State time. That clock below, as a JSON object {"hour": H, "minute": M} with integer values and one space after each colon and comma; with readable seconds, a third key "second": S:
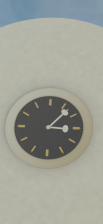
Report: {"hour": 3, "minute": 7}
